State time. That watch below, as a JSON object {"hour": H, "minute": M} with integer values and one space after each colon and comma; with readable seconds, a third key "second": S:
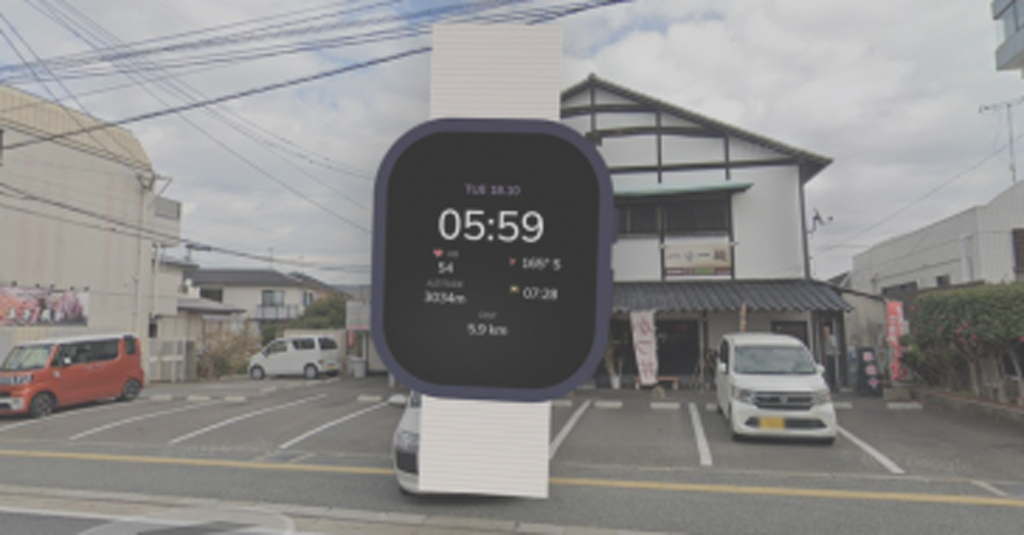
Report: {"hour": 5, "minute": 59}
